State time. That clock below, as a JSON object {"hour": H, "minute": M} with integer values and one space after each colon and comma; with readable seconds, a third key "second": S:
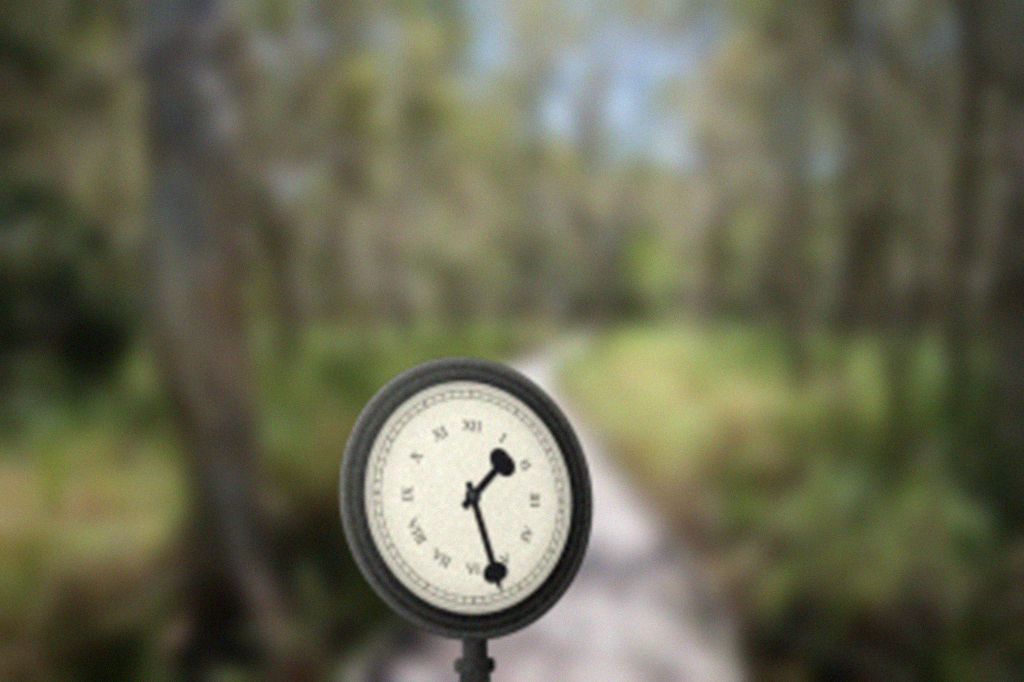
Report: {"hour": 1, "minute": 27}
